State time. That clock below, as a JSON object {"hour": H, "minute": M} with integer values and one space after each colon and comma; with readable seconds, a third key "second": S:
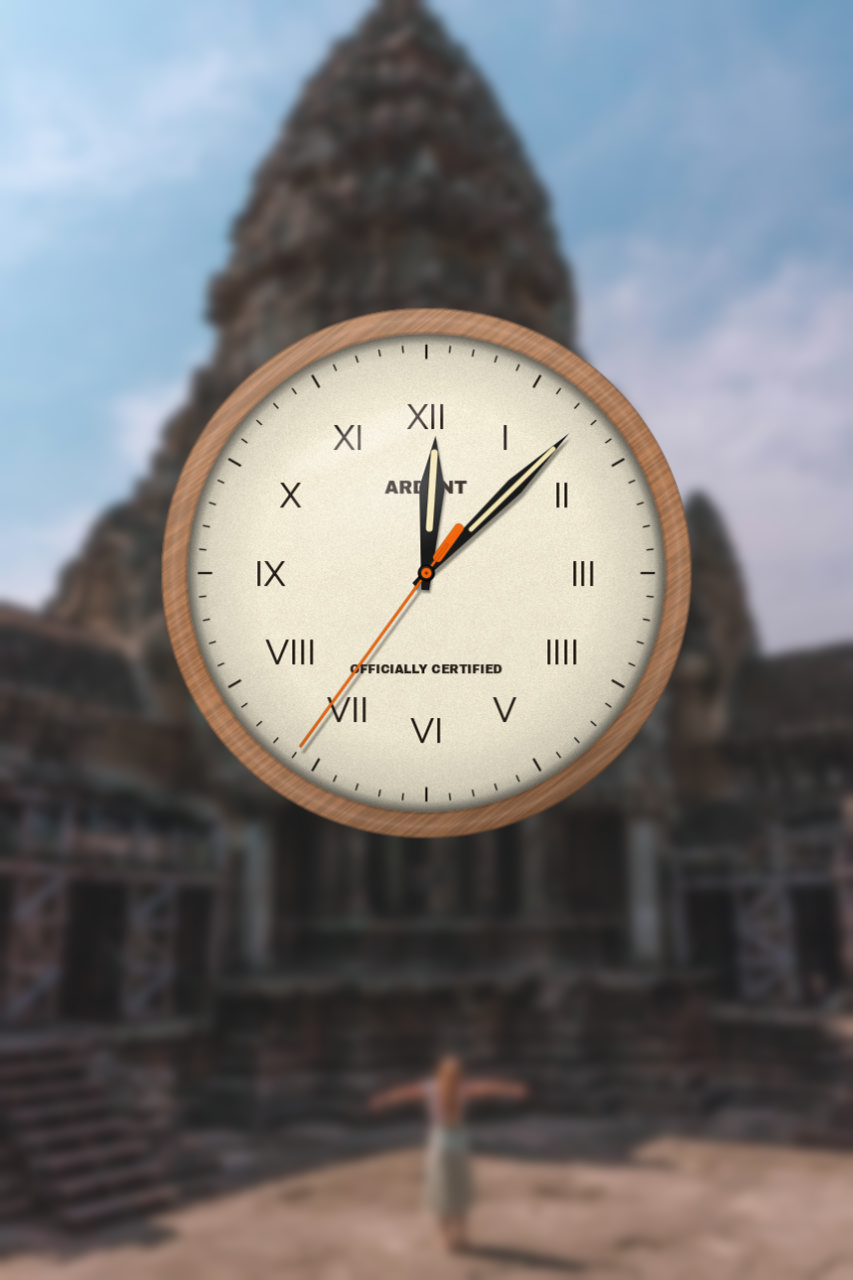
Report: {"hour": 12, "minute": 7, "second": 36}
